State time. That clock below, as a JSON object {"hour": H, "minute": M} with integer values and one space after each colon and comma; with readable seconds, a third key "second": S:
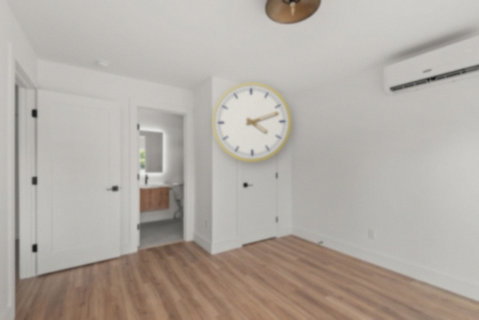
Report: {"hour": 4, "minute": 12}
